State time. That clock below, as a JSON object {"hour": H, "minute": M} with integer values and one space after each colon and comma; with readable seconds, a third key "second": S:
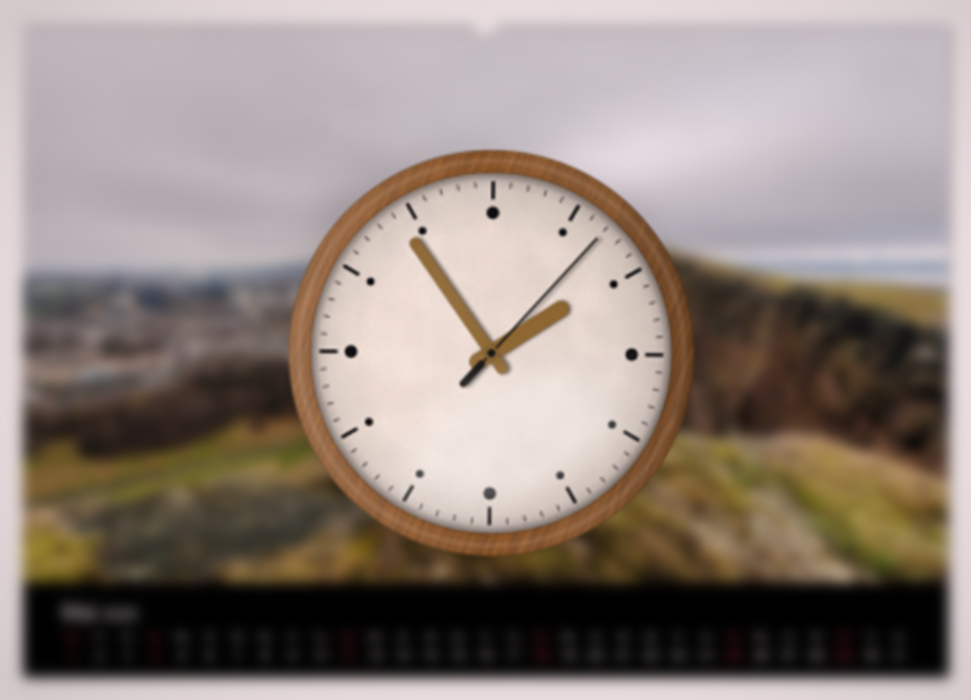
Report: {"hour": 1, "minute": 54, "second": 7}
